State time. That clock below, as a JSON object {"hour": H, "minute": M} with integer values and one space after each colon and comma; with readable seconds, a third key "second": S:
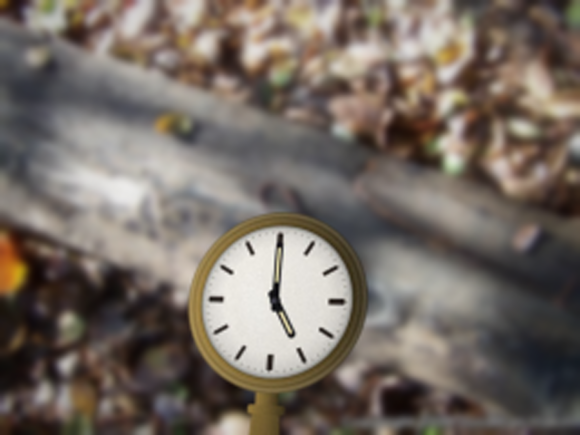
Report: {"hour": 5, "minute": 0}
